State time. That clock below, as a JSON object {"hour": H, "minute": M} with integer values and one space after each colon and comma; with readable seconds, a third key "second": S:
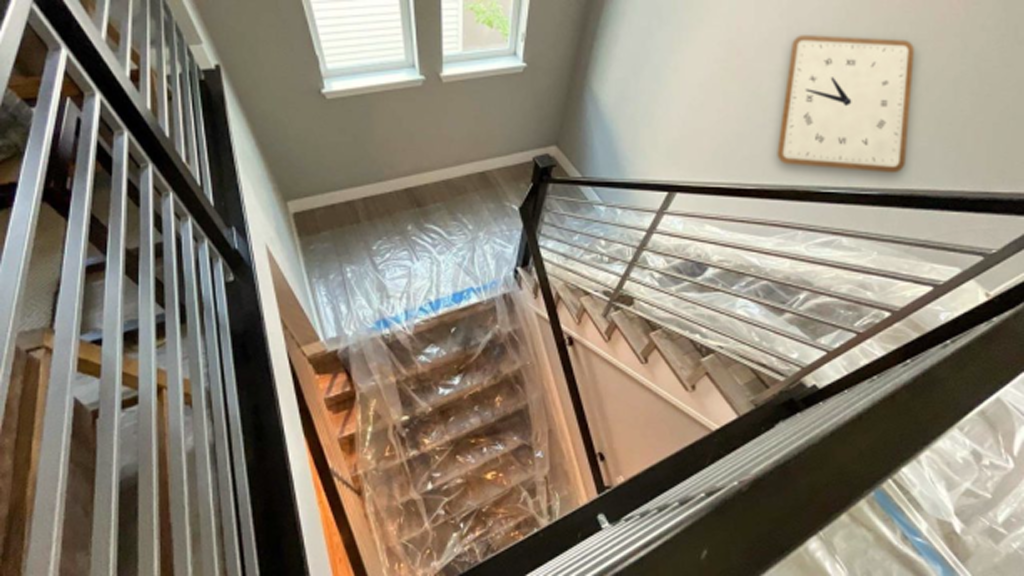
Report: {"hour": 10, "minute": 47}
